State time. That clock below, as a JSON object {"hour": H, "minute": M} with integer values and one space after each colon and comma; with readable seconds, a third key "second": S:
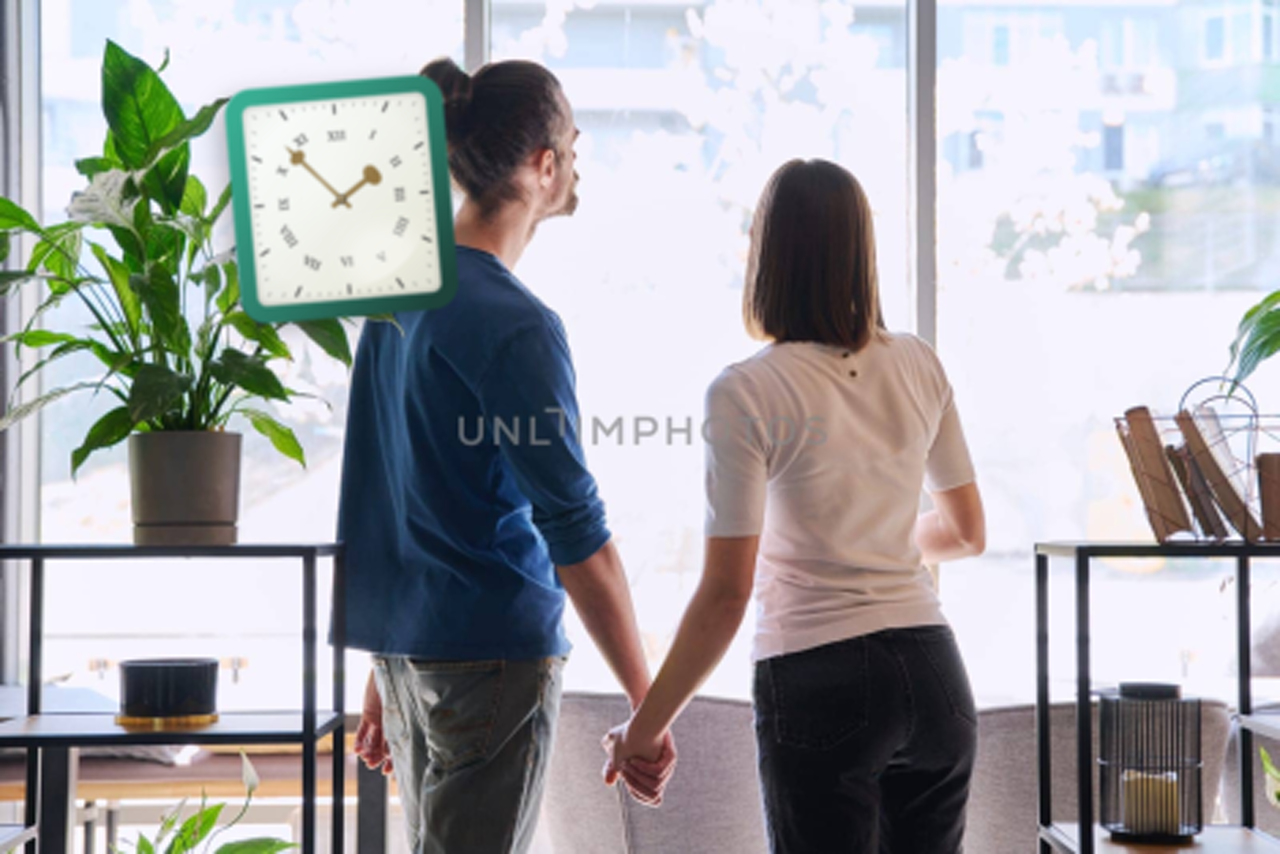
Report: {"hour": 1, "minute": 53}
